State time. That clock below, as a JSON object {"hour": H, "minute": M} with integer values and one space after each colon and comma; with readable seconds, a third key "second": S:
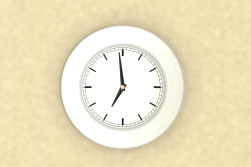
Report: {"hour": 6, "minute": 59}
